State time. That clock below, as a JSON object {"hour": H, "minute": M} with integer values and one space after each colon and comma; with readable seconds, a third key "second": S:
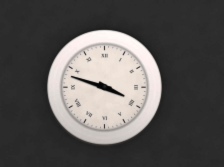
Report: {"hour": 3, "minute": 48}
